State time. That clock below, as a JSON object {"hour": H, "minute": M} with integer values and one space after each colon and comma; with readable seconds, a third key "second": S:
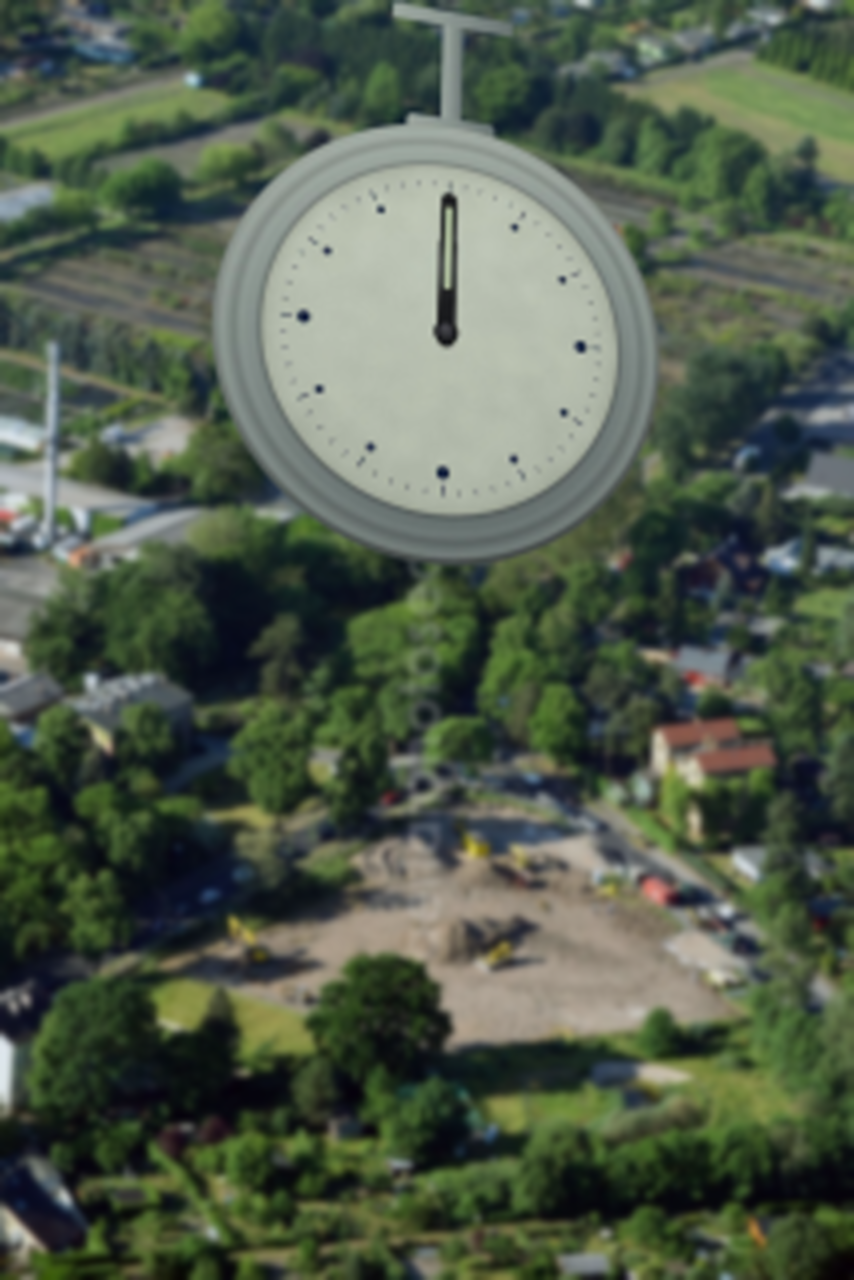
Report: {"hour": 12, "minute": 0}
